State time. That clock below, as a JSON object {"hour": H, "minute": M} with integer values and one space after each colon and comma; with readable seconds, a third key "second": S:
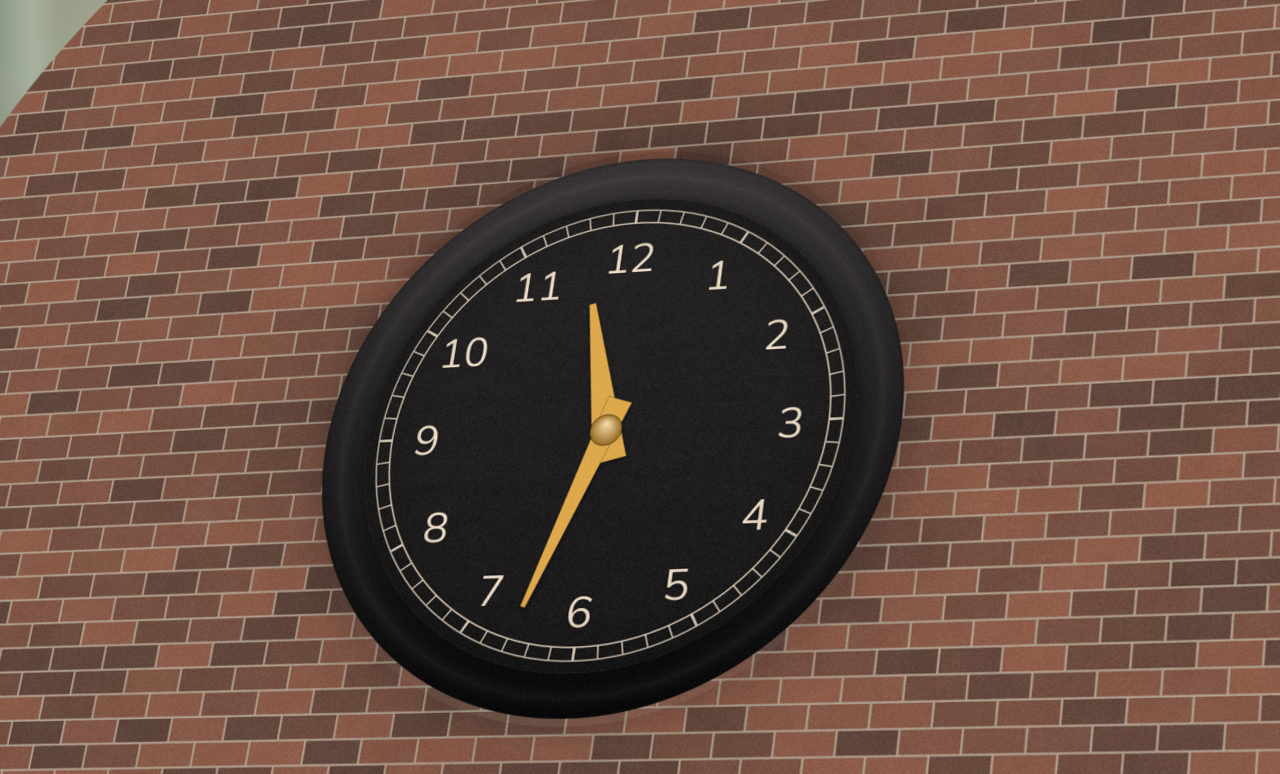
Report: {"hour": 11, "minute": 33}
